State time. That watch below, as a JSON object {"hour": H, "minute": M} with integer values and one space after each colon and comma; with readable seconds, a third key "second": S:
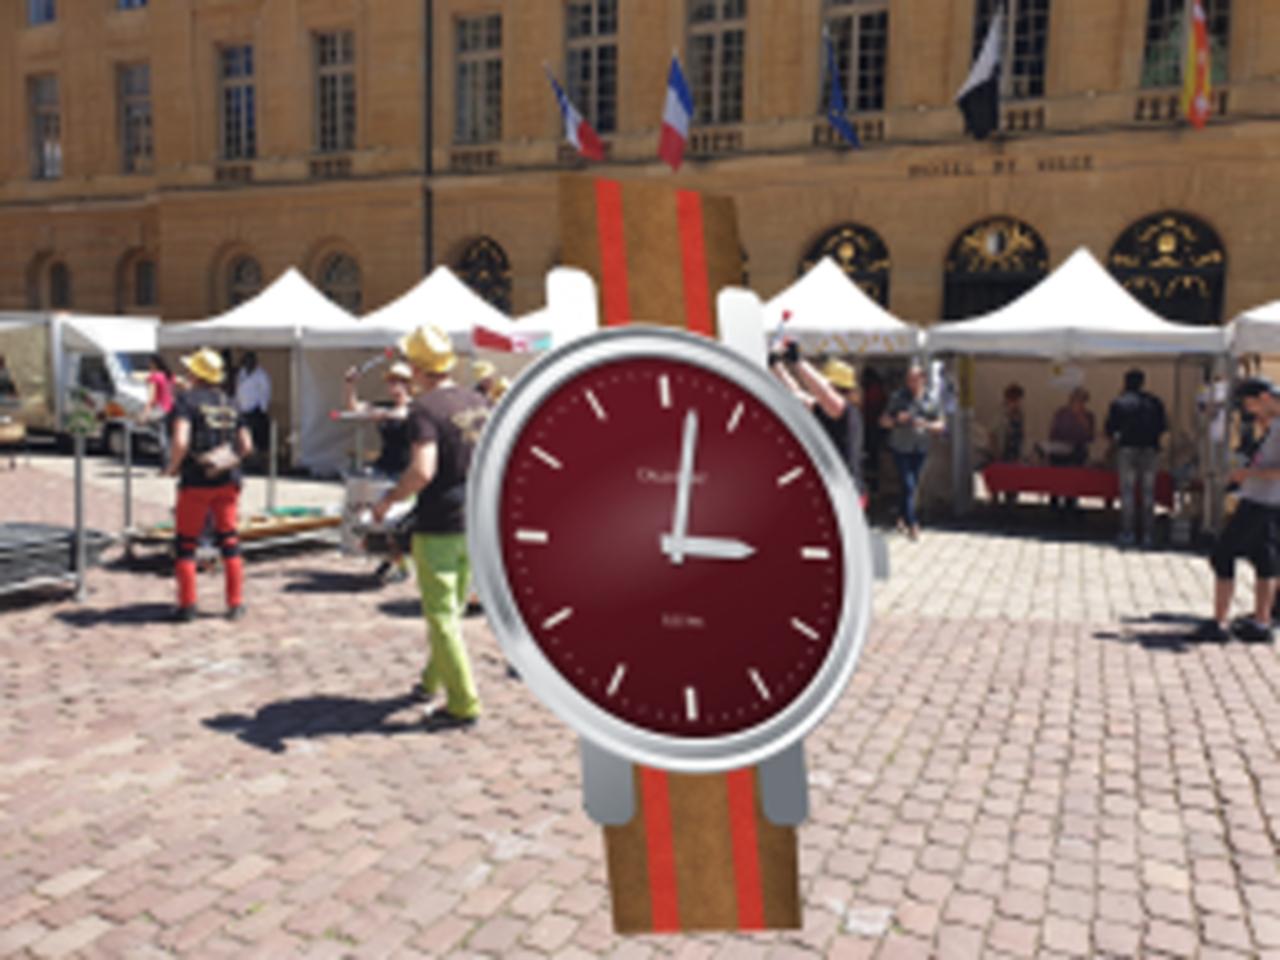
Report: {"hour": 3, "minute": 2}
